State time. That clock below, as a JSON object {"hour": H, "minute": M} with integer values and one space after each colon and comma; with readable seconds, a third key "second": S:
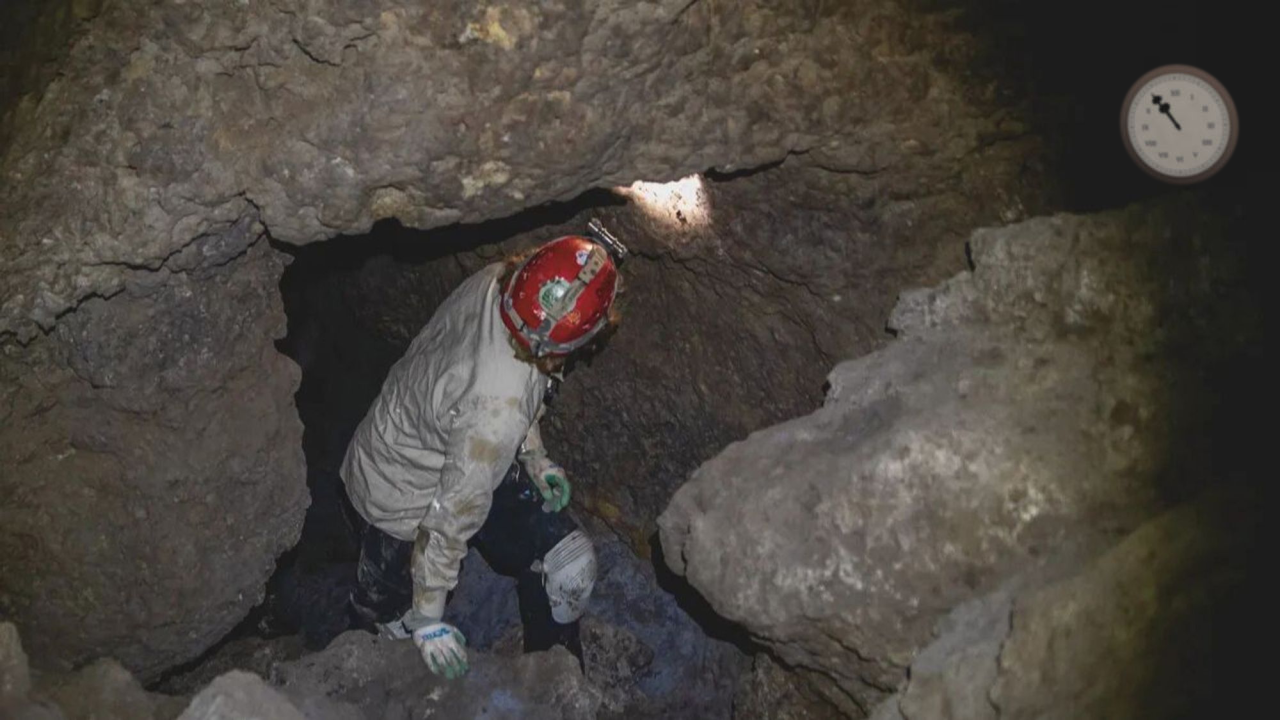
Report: {"hour": 10, "minute": 54}
